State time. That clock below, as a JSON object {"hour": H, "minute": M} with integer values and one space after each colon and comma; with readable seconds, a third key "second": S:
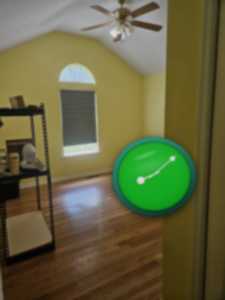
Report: {"hour": 8, "minute": 8}
